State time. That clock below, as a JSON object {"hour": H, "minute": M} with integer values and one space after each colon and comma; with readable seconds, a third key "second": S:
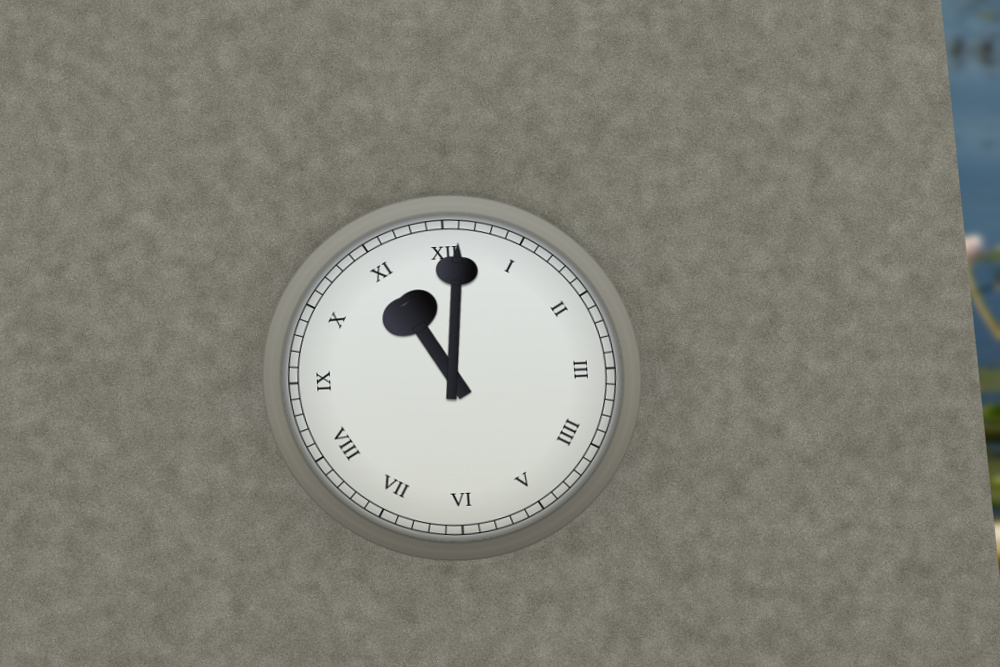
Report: {"hour": 11, "minute": 1}
